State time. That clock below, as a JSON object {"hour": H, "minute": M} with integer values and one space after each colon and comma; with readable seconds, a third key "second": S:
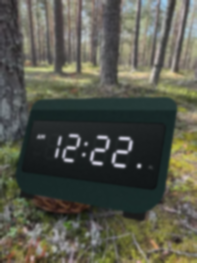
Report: {"hour": 12, "minute": 22}
